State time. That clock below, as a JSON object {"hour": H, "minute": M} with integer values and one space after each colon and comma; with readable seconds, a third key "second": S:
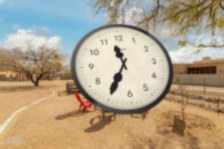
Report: {"hour": 11, "minute": 35}
